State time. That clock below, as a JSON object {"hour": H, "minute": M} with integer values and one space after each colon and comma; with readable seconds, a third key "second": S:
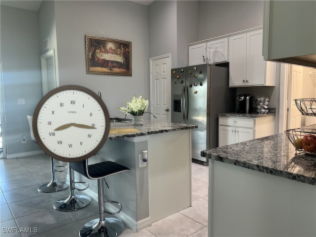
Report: {"hour": 8, "minute": 16}
